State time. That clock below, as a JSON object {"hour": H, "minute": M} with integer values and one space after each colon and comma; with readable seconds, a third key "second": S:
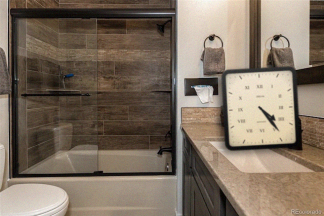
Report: {"hour": 4, "minute": 24}
